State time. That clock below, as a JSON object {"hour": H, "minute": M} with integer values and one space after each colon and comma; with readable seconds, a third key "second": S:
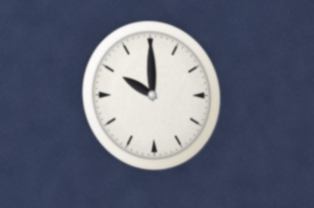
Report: {"hour": 10, "minute": 0}
